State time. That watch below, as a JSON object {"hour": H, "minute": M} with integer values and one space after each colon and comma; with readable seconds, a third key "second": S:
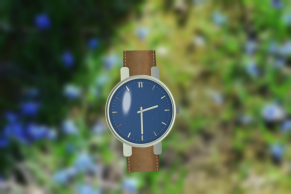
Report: {"hour": 2, "minute": 30}
